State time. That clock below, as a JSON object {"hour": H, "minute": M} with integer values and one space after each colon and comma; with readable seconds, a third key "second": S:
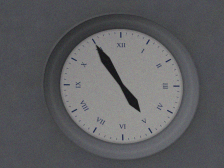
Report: {"hour": 4, "minute": 55}
